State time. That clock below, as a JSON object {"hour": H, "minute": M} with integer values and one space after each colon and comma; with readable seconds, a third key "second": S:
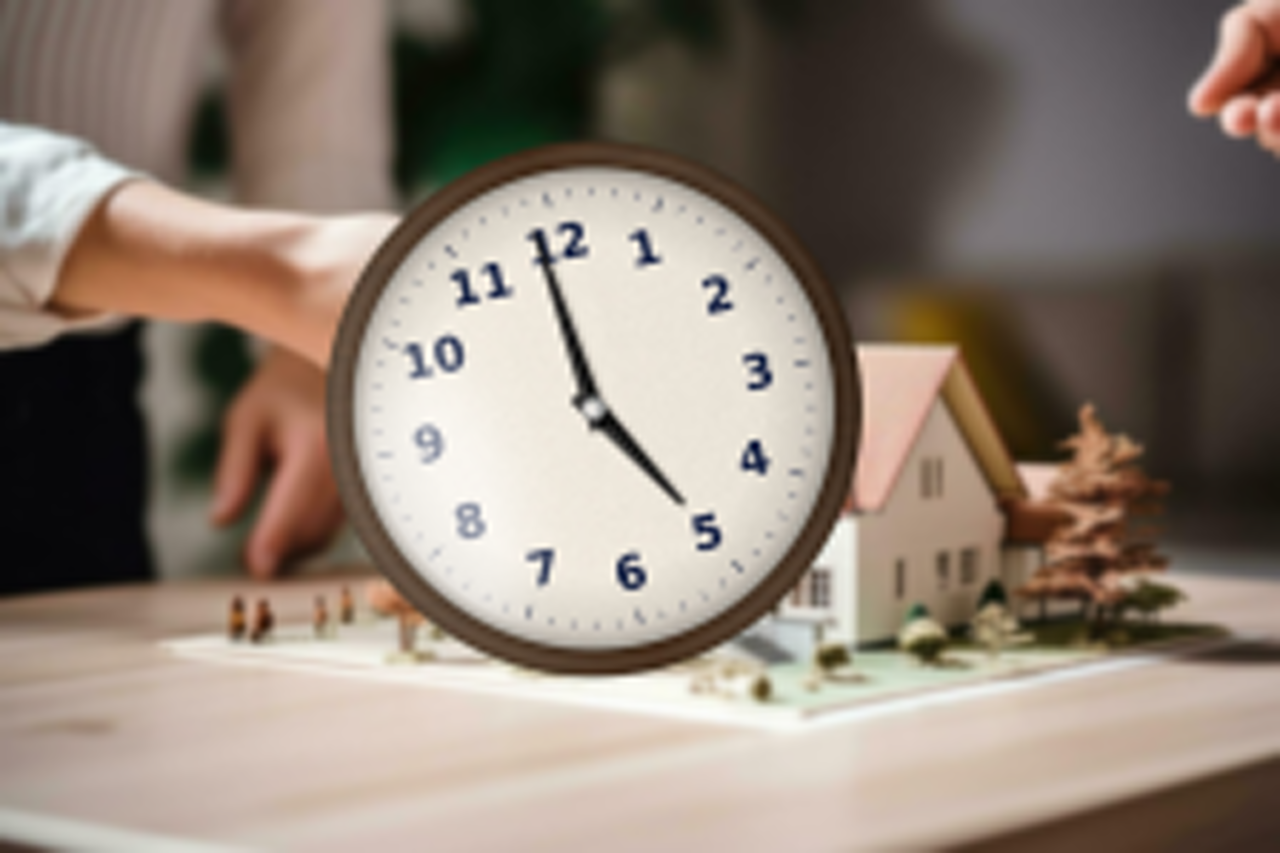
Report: {"hour": 4, "minute": 59}
